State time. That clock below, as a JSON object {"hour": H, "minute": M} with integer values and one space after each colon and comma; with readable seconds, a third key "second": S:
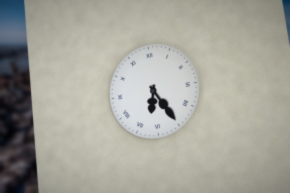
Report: {"hour": 6, "minute": 25}
